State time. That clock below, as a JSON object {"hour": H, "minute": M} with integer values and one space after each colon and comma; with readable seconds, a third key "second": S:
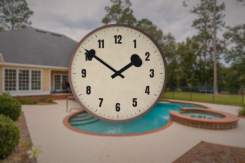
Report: {"hour": 1, "minute": 51}
